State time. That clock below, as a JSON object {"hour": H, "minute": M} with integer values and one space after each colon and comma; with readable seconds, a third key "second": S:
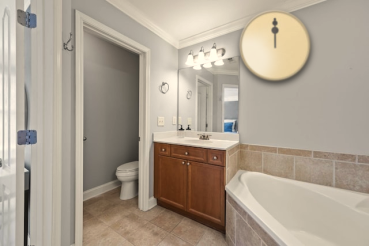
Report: {"hour": 12, "minute": 0}
